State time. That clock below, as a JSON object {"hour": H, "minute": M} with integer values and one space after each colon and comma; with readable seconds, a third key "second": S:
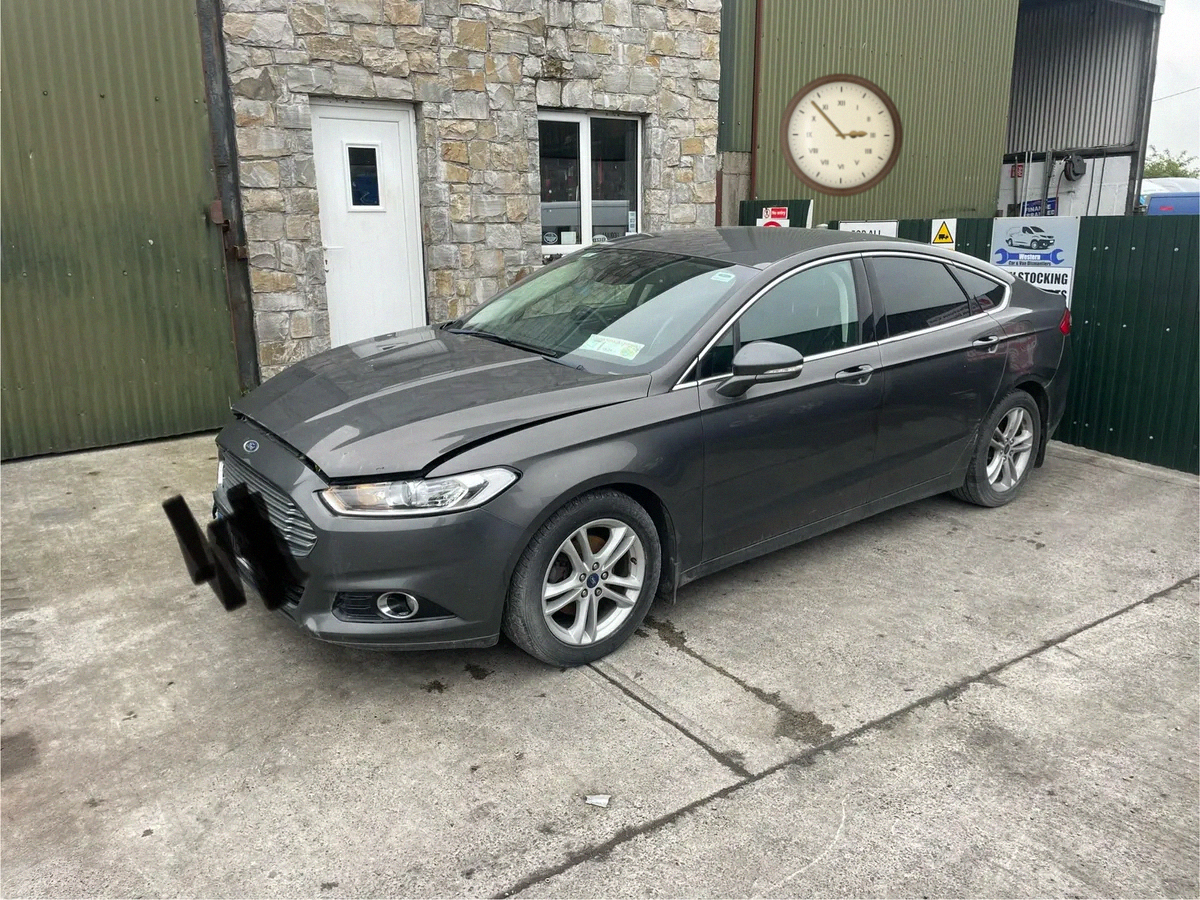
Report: {"hour": 2, "minute": 53}
